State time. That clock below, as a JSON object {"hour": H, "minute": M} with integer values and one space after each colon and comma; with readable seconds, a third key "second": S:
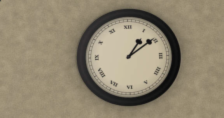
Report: {"hour": 1, "minute": 9}
